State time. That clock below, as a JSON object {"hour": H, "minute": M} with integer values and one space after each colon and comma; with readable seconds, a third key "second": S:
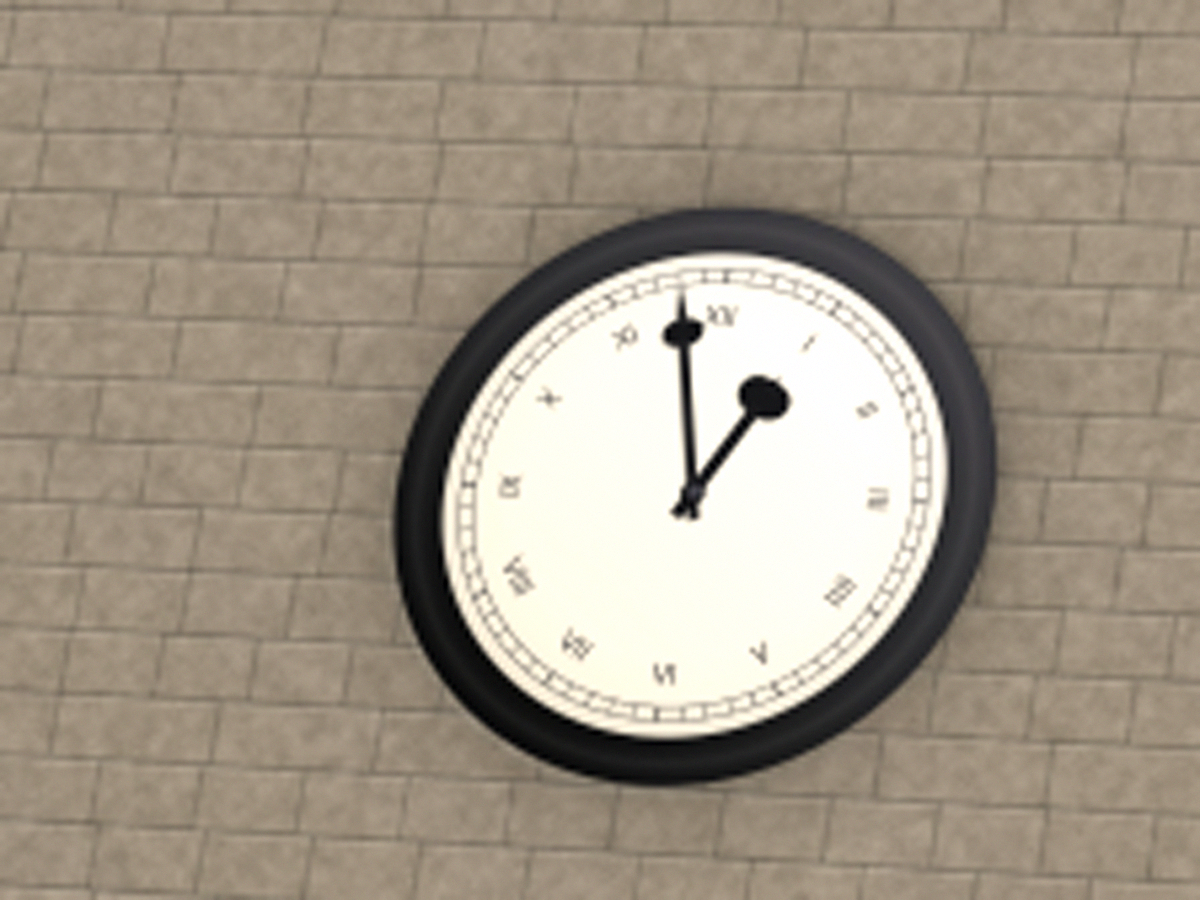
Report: {"hour": 12, "minute": 58}
